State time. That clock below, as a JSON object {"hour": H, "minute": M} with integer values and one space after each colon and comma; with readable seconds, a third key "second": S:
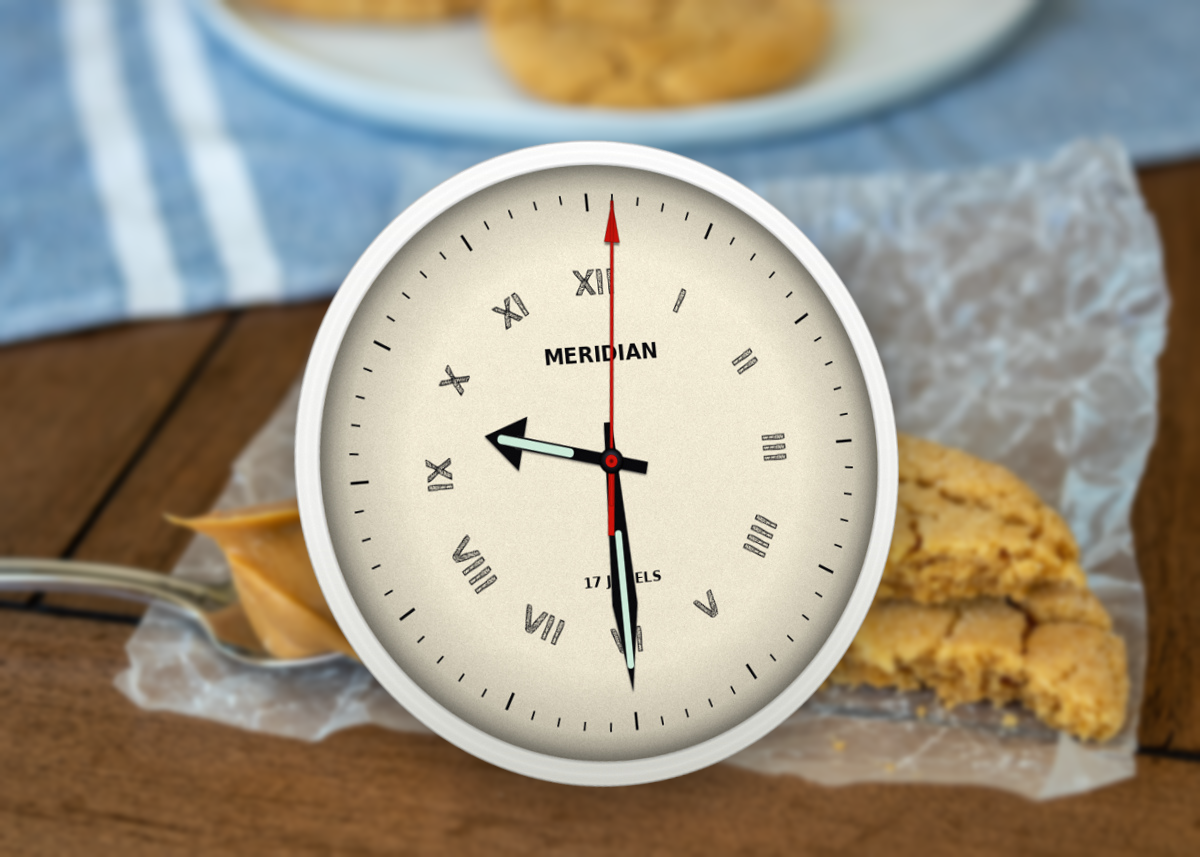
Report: {"hour": 9, "minute": 30, "second": 1}
